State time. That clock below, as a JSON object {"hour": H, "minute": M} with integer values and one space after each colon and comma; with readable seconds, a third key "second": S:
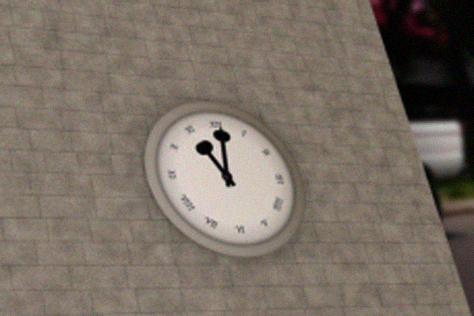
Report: {"hour": 11, "minute": 1}
